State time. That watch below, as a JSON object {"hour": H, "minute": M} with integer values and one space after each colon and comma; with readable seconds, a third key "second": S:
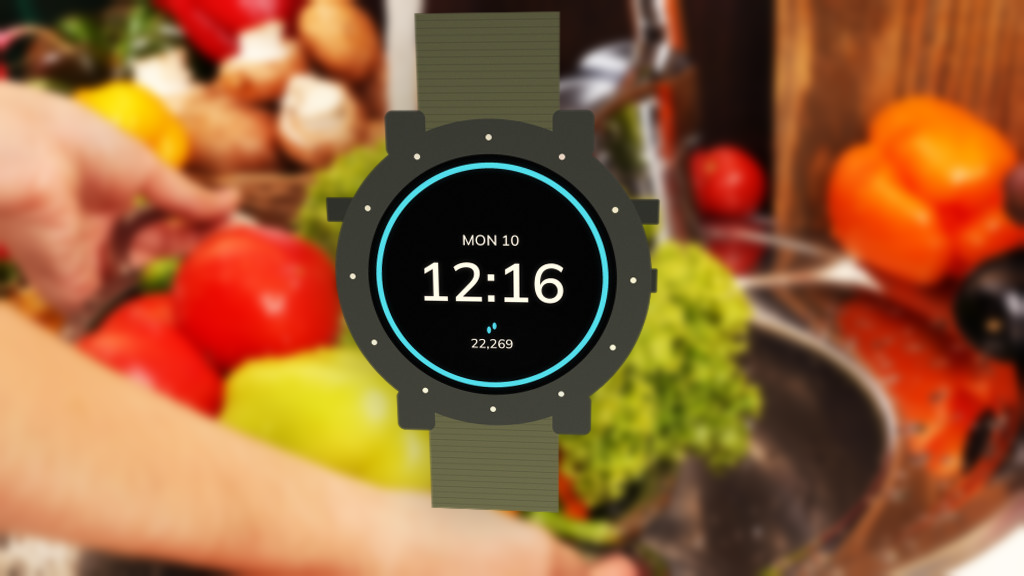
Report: {"hour": 12, "minute": 16}
